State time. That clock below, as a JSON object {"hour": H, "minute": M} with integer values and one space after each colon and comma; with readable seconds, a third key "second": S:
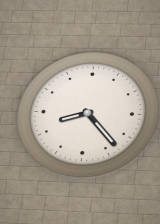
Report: {"hour": 8, "minute": 23}
